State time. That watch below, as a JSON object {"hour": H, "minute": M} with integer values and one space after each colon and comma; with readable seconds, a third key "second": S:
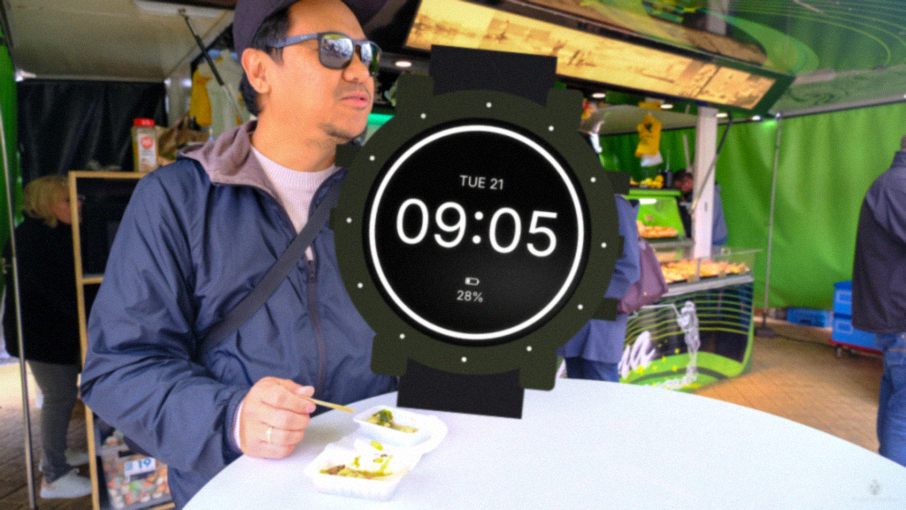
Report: {"hour": 9, "minute": 5}
